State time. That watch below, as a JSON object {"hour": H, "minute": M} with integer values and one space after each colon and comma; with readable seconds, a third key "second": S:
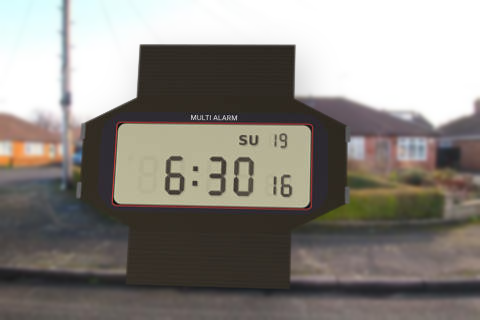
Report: {"hour": 6, "minute": 30, "second": 16}
